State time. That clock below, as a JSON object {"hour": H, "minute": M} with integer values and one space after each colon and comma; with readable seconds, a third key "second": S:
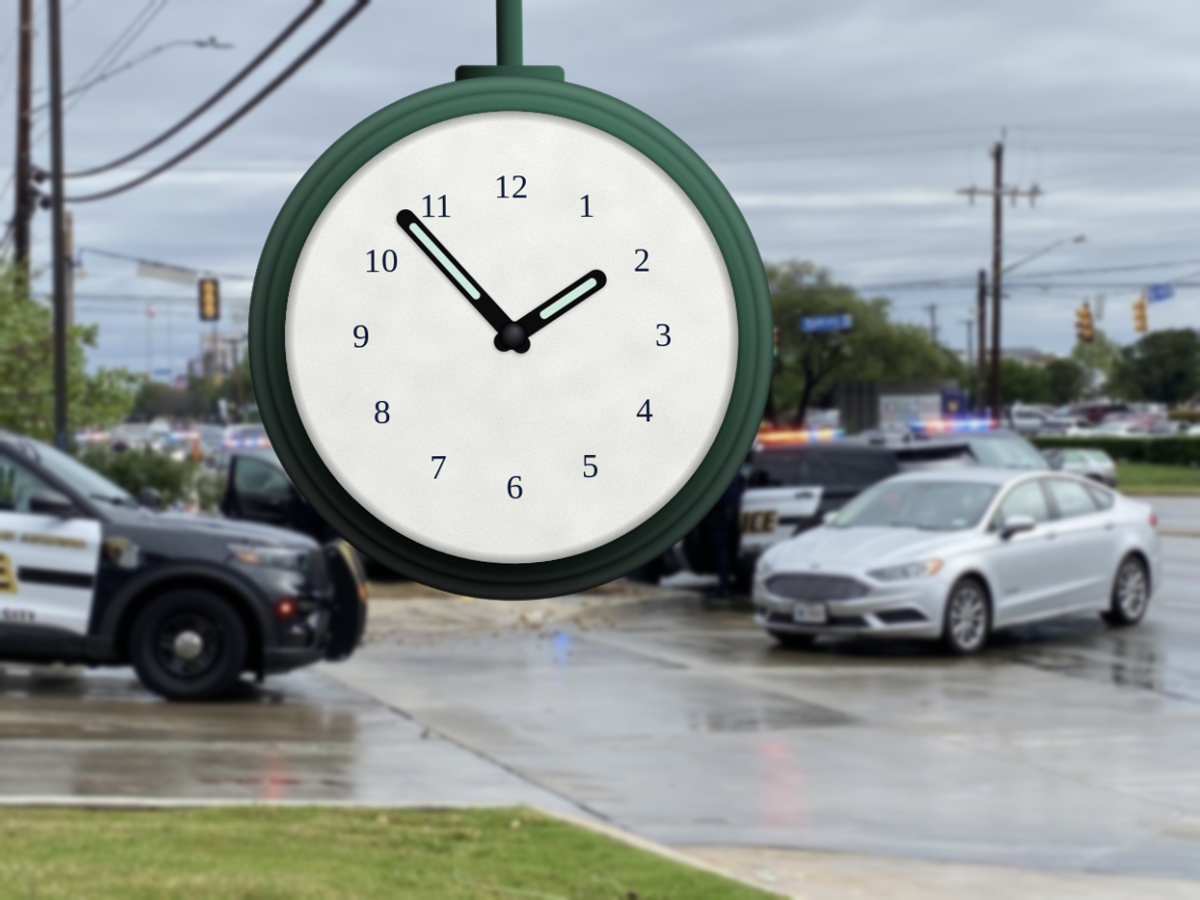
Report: {"hour": 1, "minute": 53}
